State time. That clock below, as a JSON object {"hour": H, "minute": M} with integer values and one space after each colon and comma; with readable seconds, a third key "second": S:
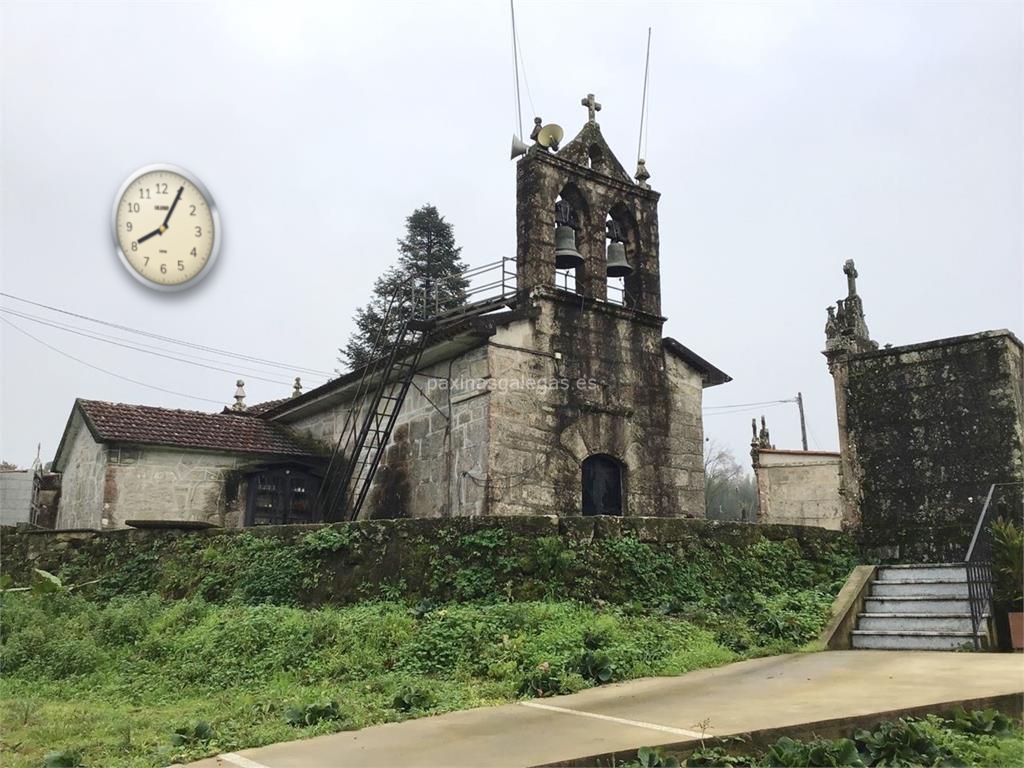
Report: {"hour": 8, "minute": 5}
